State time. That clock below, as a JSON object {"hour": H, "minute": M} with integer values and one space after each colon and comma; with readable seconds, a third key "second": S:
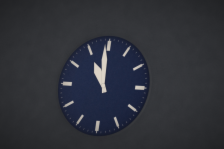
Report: {"hour": 10, "minute": 59}
